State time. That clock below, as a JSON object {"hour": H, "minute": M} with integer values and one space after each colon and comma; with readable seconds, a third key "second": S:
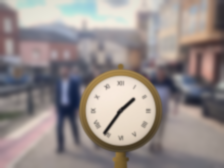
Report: {"hour": 1, "minute": 36}
